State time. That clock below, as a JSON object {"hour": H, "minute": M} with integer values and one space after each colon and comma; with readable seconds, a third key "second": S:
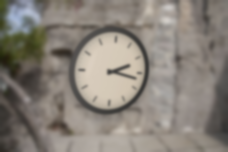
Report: {"hour": 2, "minute": 17}
